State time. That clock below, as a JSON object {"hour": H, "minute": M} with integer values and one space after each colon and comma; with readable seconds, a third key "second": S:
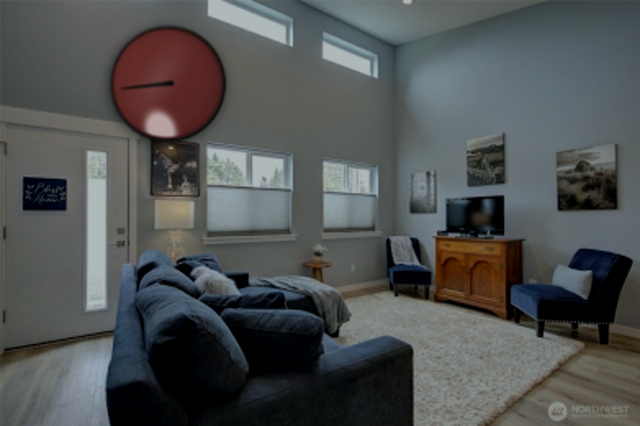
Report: {"hour": 8, "minute": 44}
